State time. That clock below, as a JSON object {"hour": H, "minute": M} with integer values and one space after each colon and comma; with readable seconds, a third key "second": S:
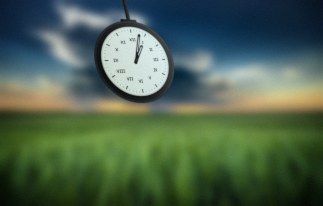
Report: {"hour": 1, "minute": 3}
